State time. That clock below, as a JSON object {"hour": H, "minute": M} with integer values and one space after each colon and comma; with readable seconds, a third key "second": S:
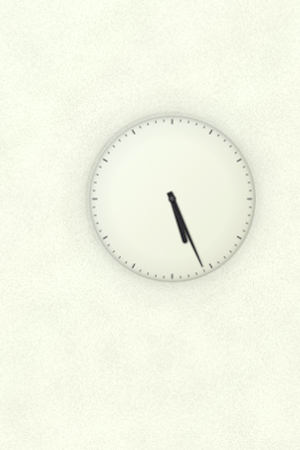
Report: {"hour": 5, "minute": 26}
